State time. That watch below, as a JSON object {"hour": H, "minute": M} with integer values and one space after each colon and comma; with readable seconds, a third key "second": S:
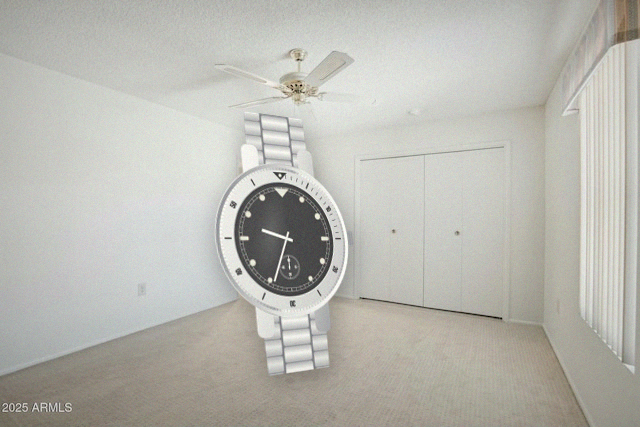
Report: {"hour": 9, "minute": 34}
